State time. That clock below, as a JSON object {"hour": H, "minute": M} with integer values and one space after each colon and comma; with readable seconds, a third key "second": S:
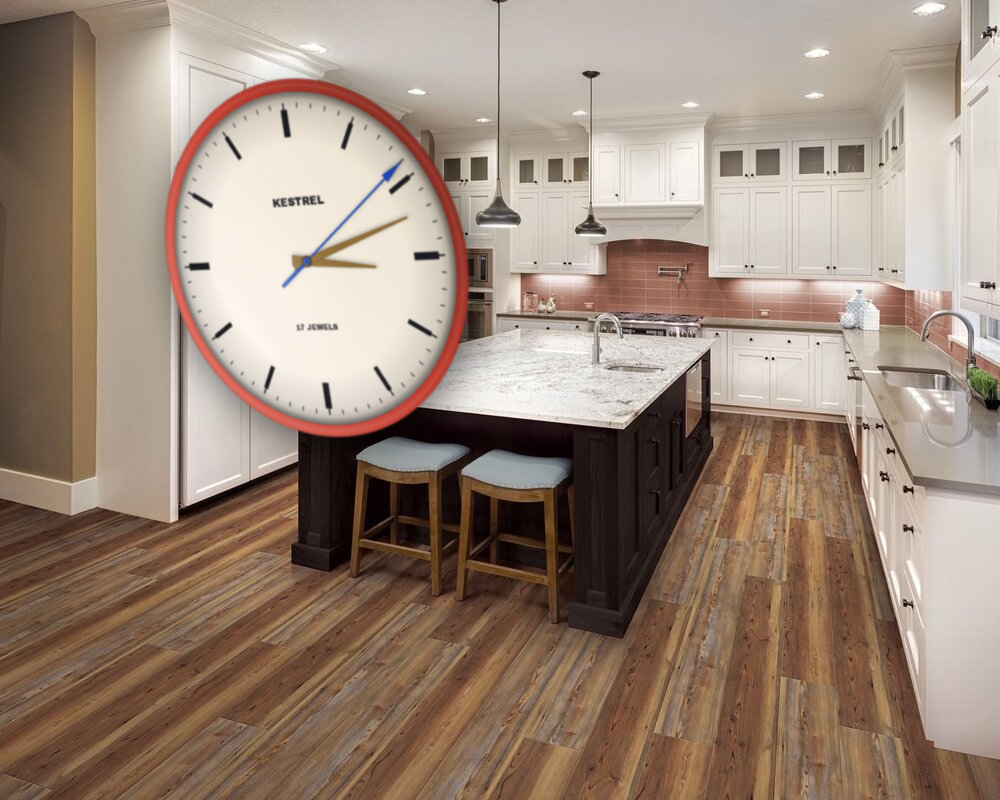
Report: {"hour": 3, "minute": 12, "second": 9}
